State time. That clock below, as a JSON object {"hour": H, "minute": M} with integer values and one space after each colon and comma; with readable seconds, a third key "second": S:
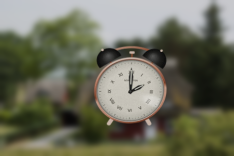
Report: {"hour": 2, "minute": 0}
